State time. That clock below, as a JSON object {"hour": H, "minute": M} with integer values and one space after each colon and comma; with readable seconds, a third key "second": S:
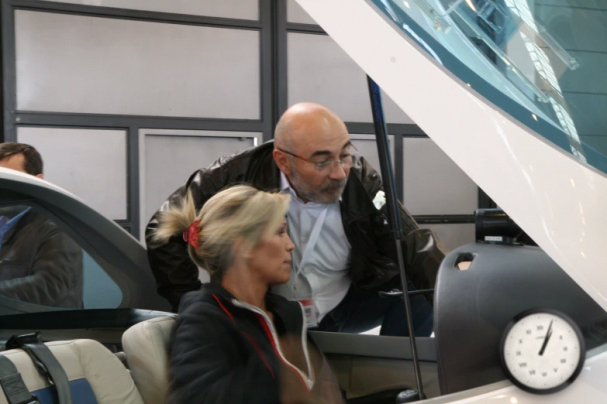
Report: {"hour": 1, "minute": 4}
